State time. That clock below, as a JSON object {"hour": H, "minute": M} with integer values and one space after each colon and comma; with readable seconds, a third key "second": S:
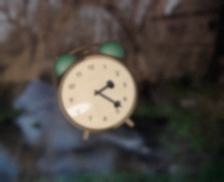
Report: {"hour": 2, "minute": 23}
